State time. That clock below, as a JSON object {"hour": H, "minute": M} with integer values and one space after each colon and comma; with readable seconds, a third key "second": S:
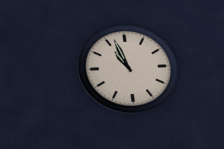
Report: {"hour": 10, "minute": 57}
